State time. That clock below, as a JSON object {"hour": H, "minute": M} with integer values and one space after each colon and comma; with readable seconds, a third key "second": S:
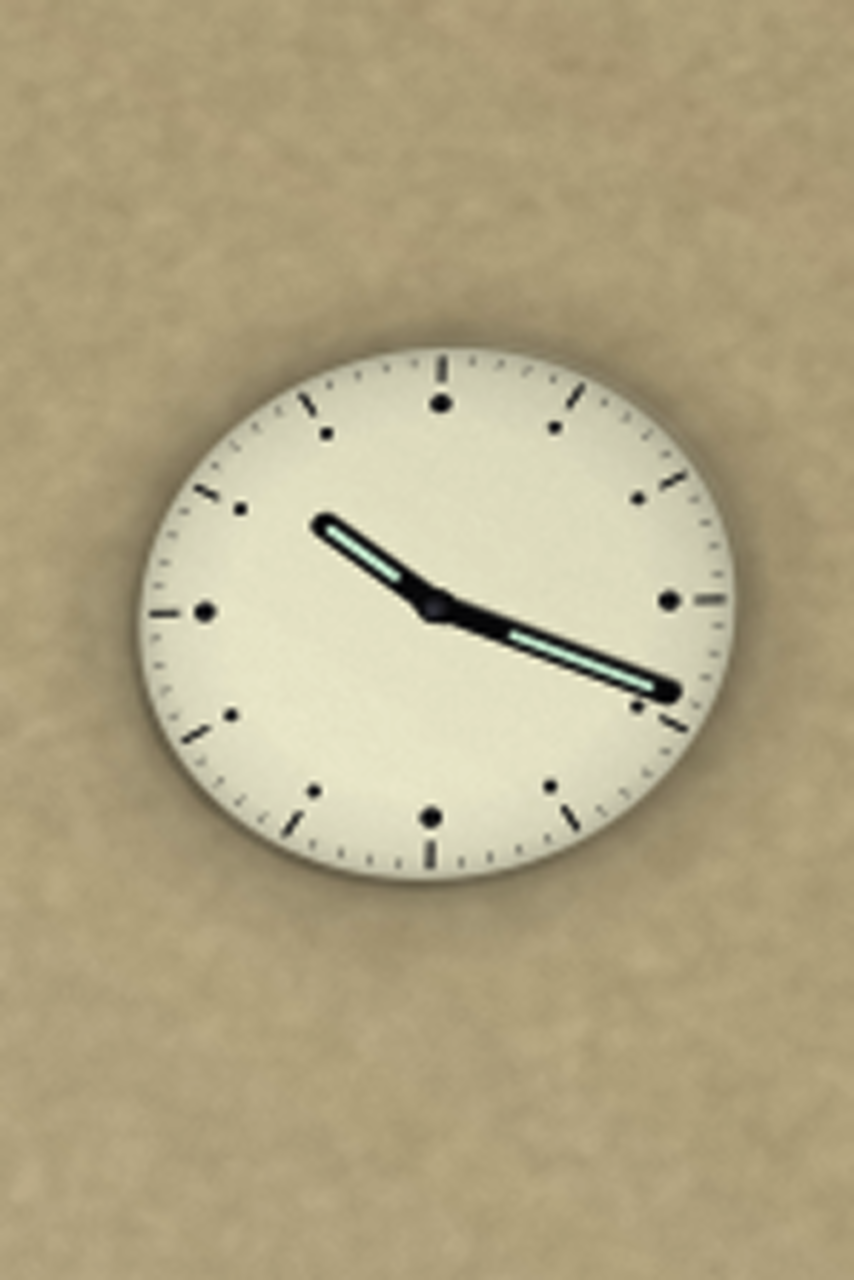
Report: {"hour": 10, "minute": 19}
